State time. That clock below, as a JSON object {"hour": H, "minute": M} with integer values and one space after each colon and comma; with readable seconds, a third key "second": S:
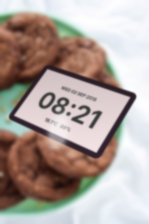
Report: {"hour": 8, "minute": 21}
